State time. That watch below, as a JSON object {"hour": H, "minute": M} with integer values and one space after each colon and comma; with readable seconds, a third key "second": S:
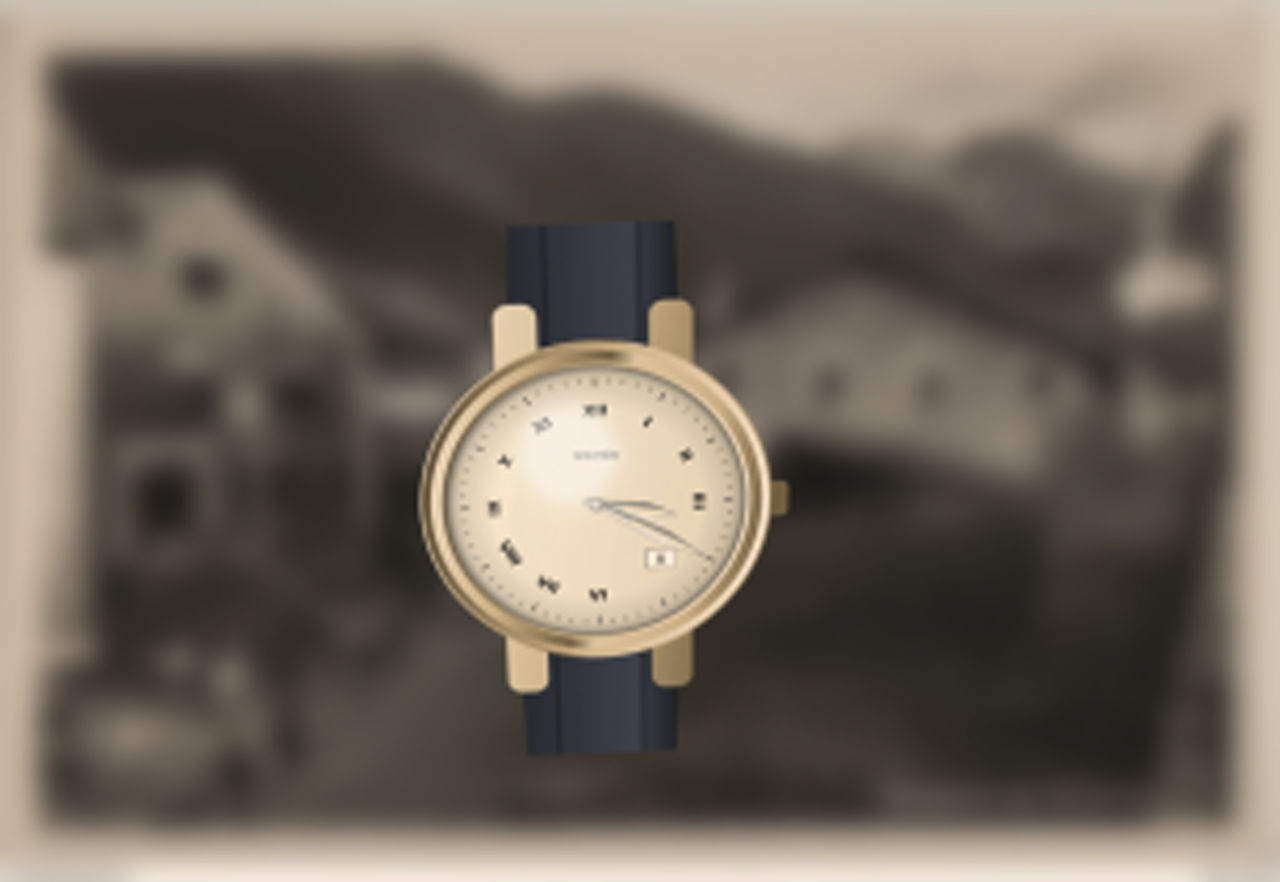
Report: {"hour": 3, "minute": 20}
